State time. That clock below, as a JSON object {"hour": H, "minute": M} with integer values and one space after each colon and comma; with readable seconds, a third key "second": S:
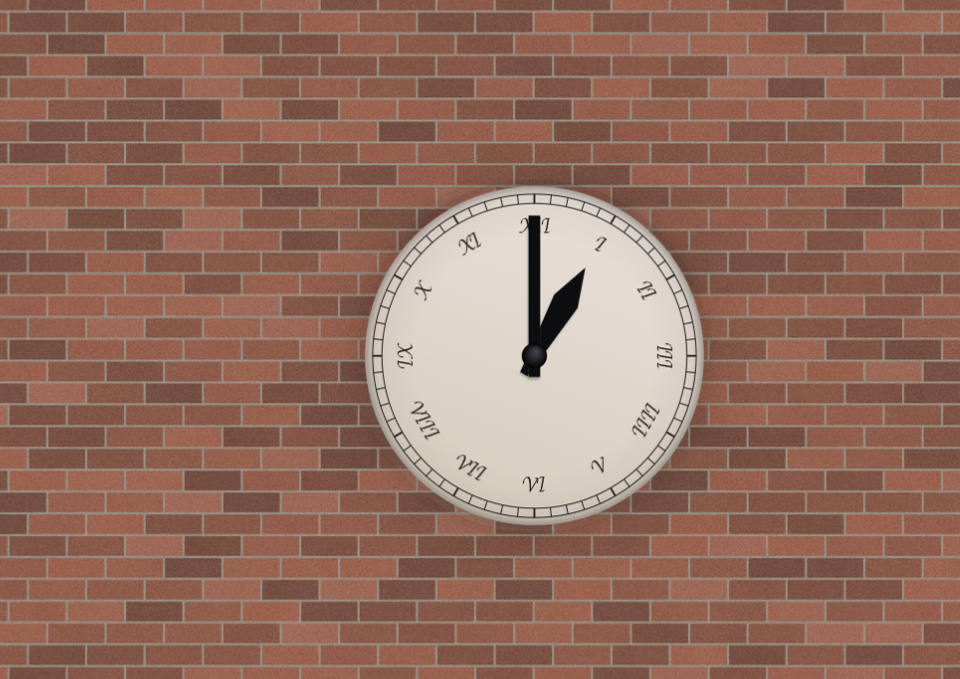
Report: {"hour": 1, "minute": 0}
